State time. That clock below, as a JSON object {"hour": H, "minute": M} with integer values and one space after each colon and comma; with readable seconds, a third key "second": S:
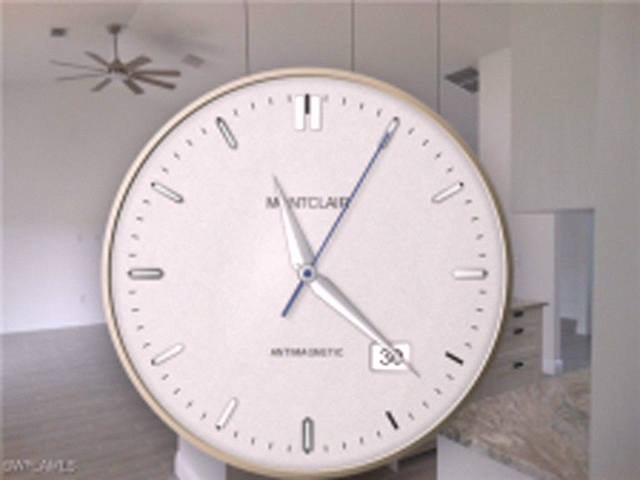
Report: {"hour": 11, "minute": 22, "second": 5}
